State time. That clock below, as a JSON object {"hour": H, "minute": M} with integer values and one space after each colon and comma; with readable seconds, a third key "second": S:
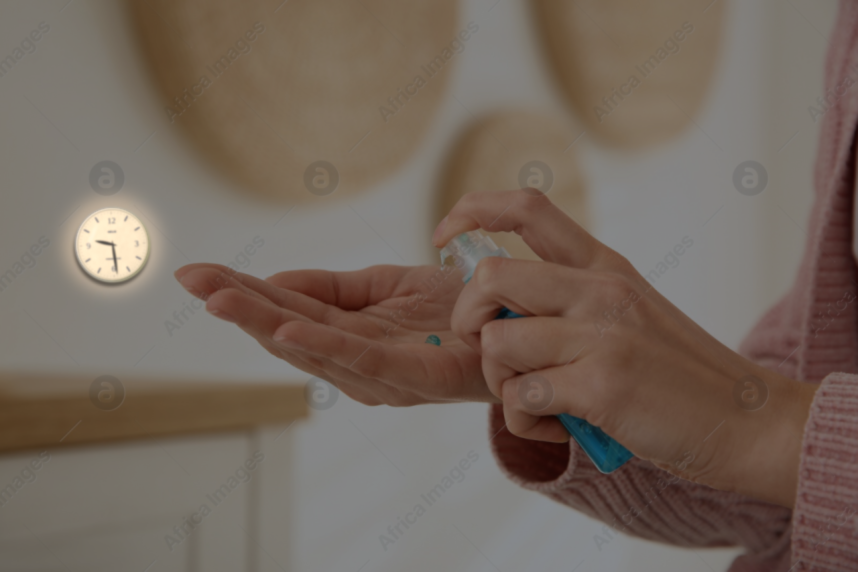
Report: {"hour": 9, "minute": 29}
